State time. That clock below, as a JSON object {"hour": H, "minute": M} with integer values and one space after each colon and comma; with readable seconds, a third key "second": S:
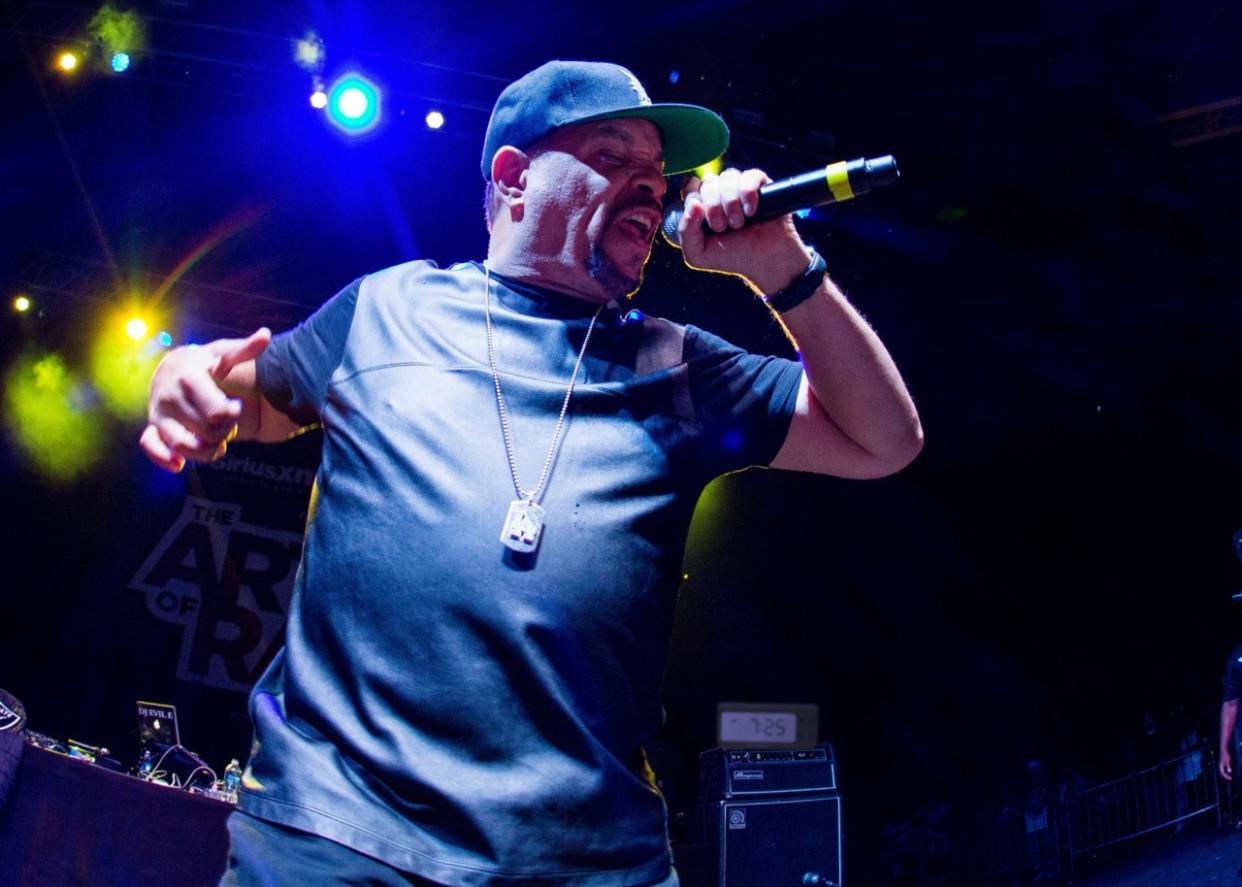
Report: {"hour": 7, "minute": 25}
